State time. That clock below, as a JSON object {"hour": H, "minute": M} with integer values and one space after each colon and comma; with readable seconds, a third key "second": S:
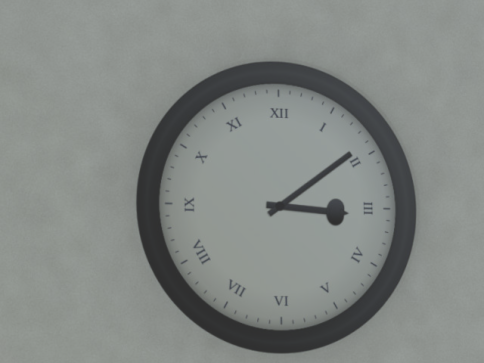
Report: {"hour": 3, "minute": 9}
